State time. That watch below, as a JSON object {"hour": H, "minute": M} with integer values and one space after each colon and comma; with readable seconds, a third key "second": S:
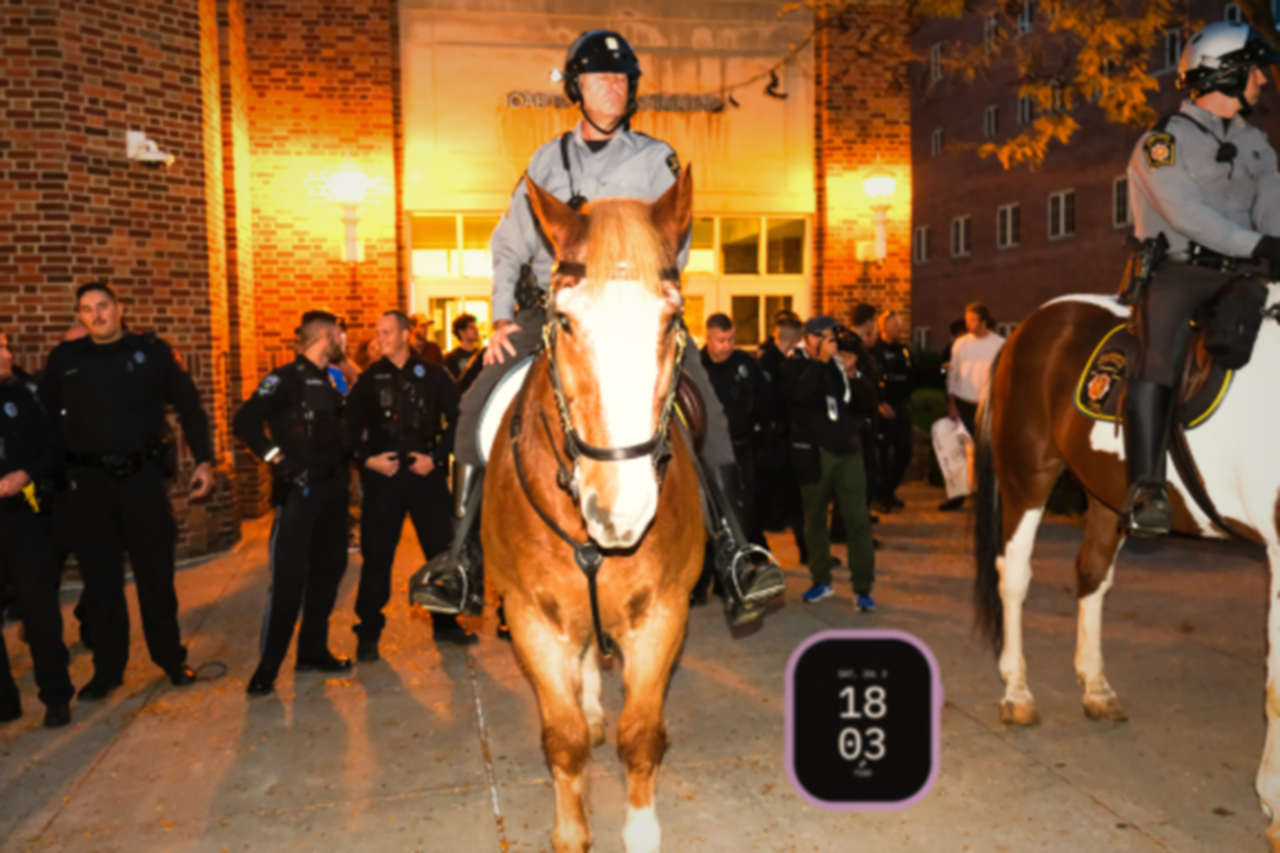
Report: {"hour": 18, "minute": 3}
